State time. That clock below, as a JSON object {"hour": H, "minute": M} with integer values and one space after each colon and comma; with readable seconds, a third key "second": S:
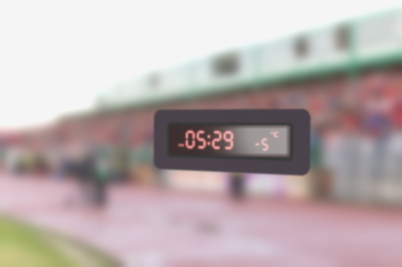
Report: {"hour": 5, "minute": 29}
